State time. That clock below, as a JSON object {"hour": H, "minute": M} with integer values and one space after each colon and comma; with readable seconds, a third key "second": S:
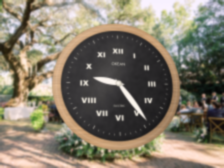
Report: {"hour": 9, "minute": 24}
